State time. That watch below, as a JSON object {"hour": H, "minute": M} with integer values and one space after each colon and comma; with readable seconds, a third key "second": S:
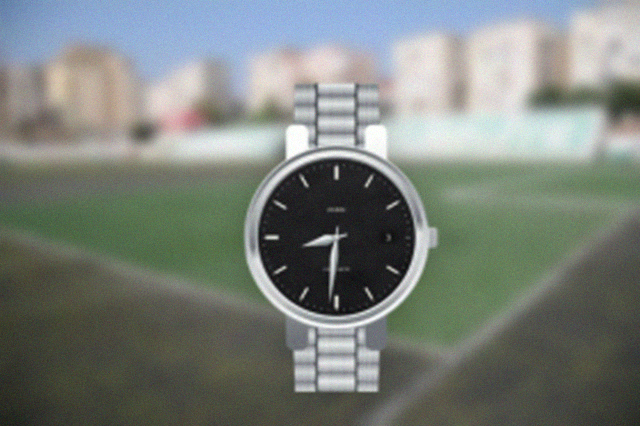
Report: {"hour": 8, "minute": 31}
